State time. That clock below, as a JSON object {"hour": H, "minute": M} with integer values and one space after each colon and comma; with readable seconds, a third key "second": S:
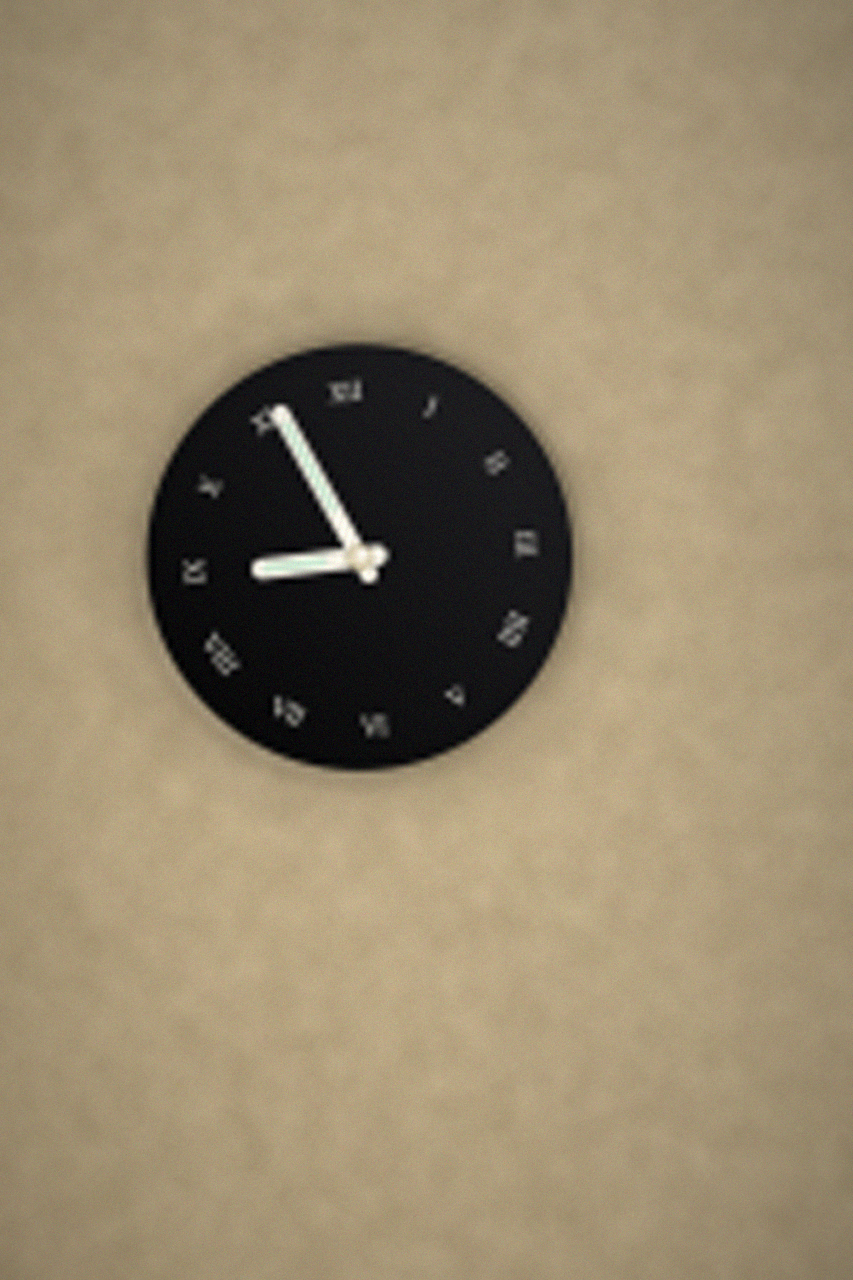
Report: {"hour": 8, "minute": 56}
